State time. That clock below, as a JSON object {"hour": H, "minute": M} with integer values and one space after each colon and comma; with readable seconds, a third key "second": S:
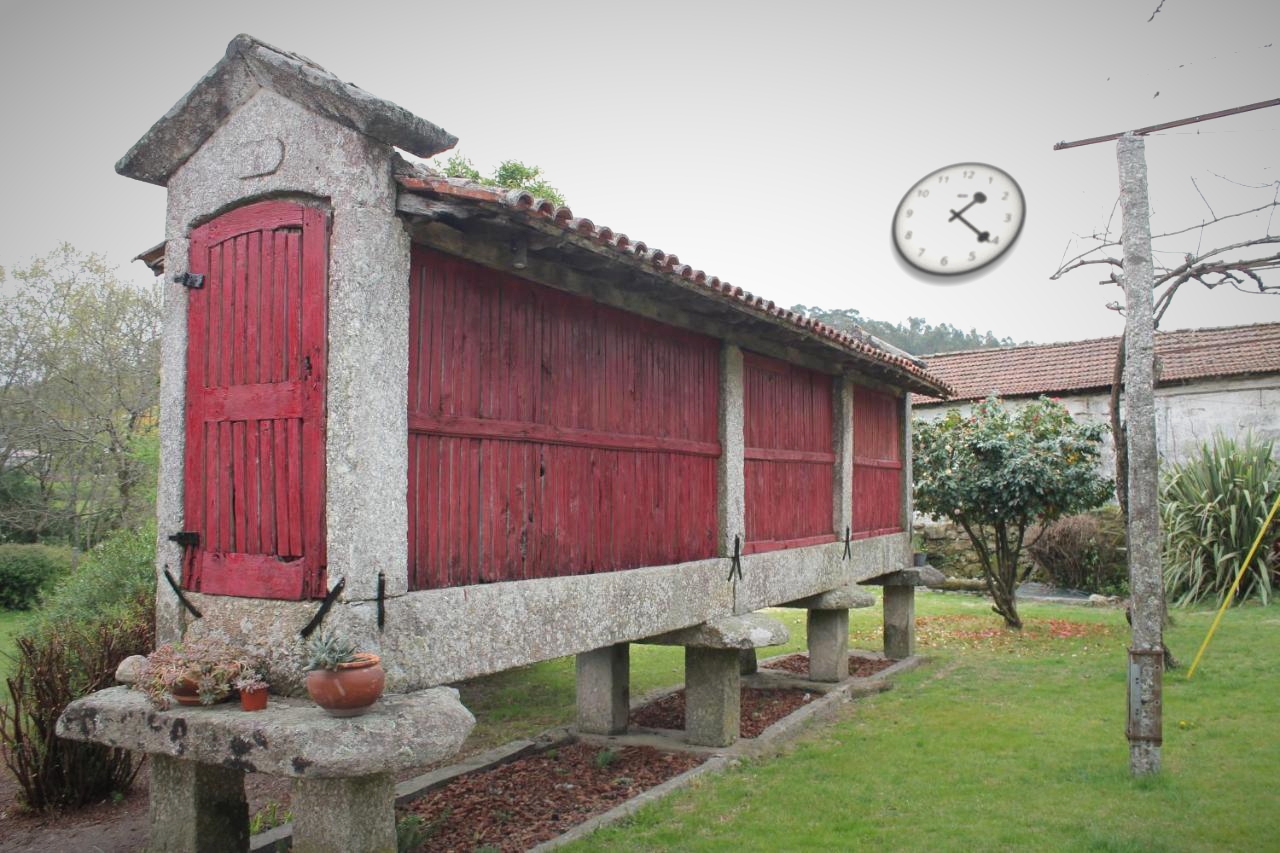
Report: {"hour": 1, "minute": 21}
